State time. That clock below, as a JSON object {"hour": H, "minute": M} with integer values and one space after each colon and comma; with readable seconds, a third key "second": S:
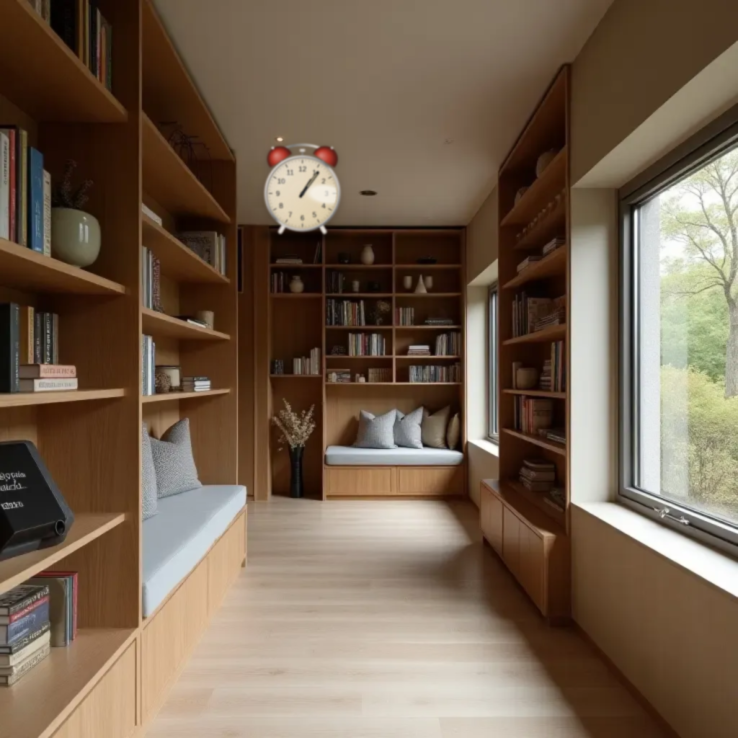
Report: {"hour": 1, "minute": 6}
